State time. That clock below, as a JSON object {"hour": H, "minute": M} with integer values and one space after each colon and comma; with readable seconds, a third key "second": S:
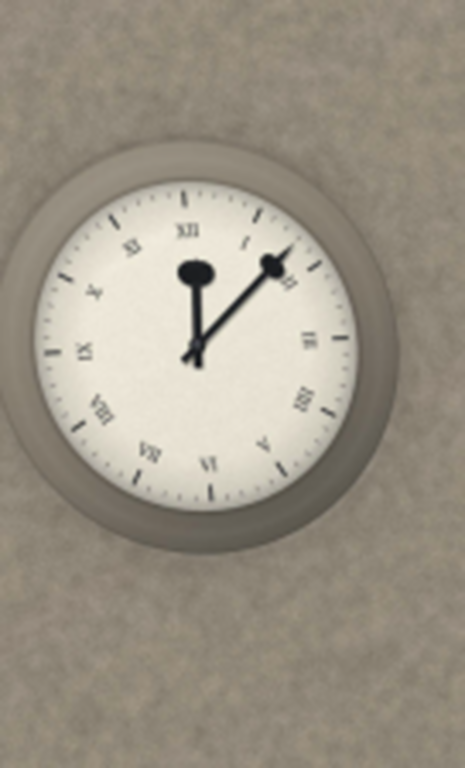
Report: {"hour": 12, "minute": 8}
